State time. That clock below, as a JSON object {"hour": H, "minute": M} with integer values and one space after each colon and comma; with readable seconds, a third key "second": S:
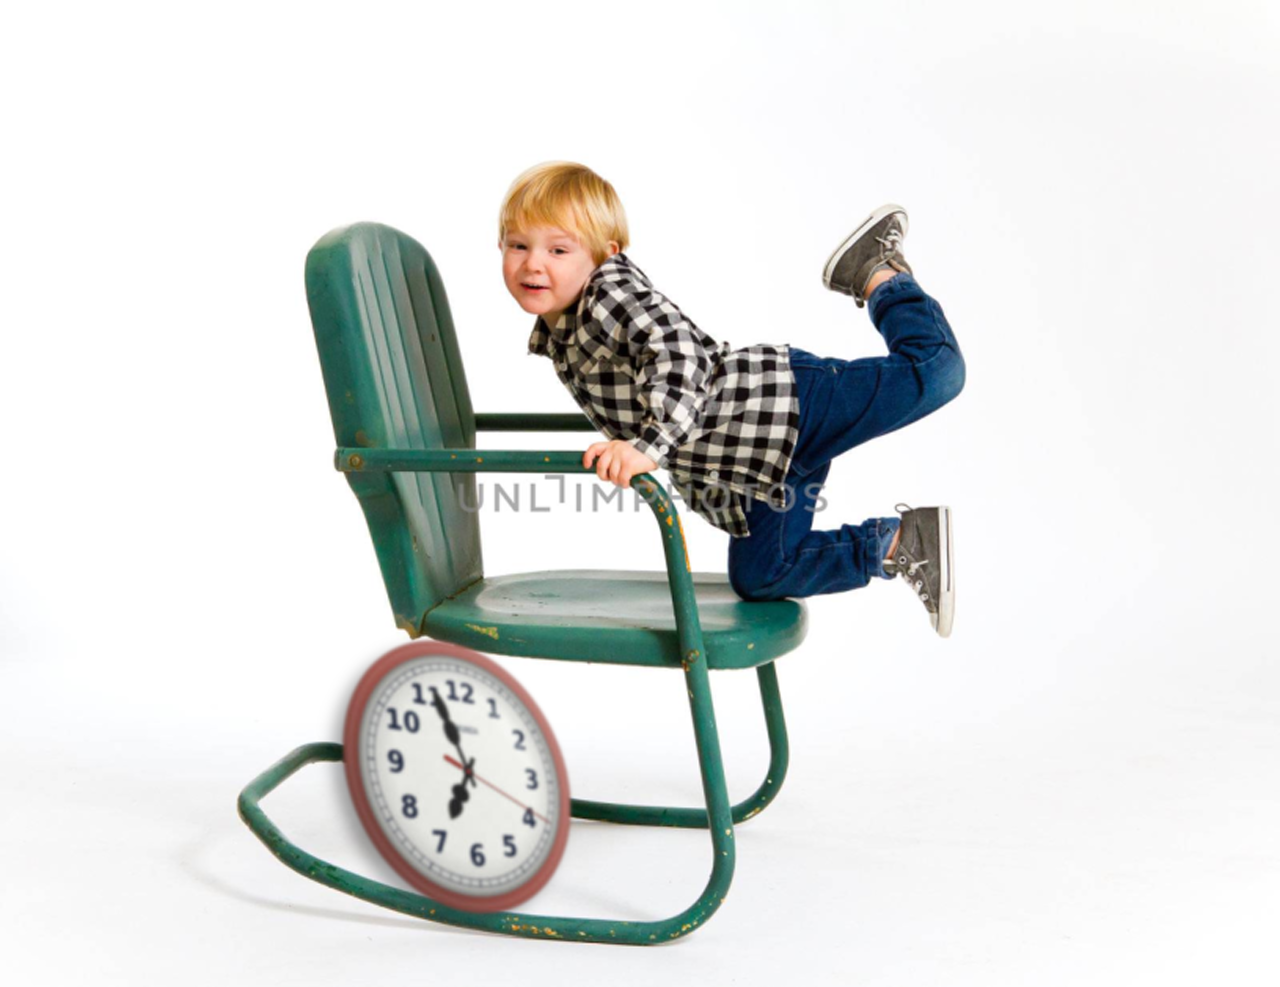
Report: {"hour": 6, "minute": 56, "second": 19}
